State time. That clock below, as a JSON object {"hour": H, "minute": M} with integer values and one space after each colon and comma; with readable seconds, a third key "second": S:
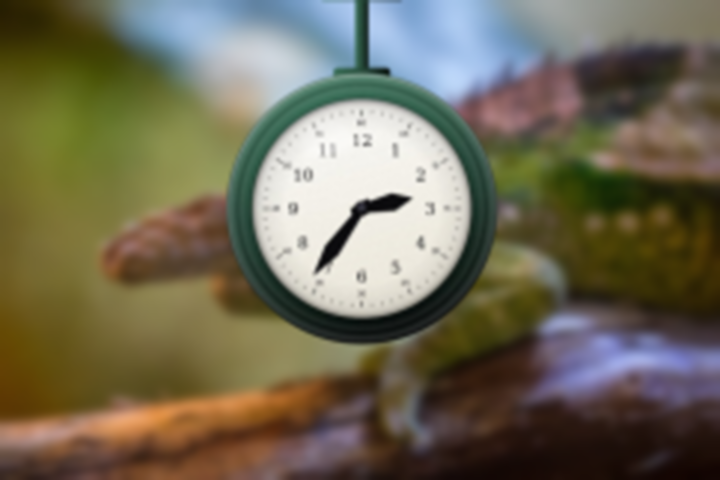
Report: {"hour": 2, "minute": 36}
